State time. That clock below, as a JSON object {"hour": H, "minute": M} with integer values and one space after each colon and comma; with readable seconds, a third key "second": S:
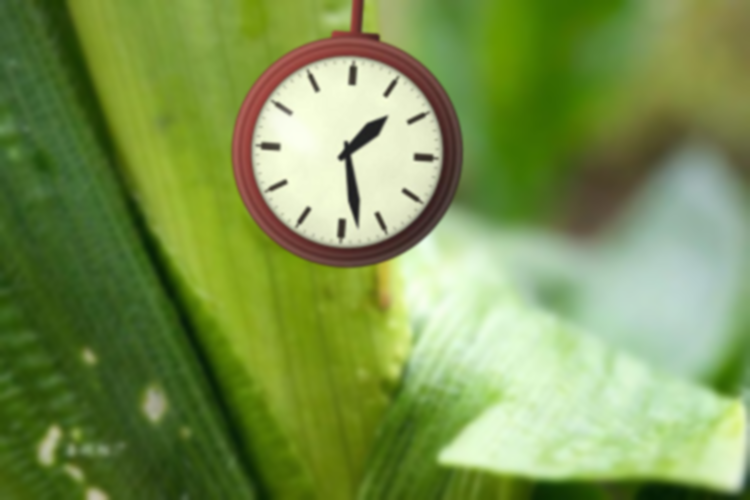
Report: {"hour": 1, "minute": 28}
